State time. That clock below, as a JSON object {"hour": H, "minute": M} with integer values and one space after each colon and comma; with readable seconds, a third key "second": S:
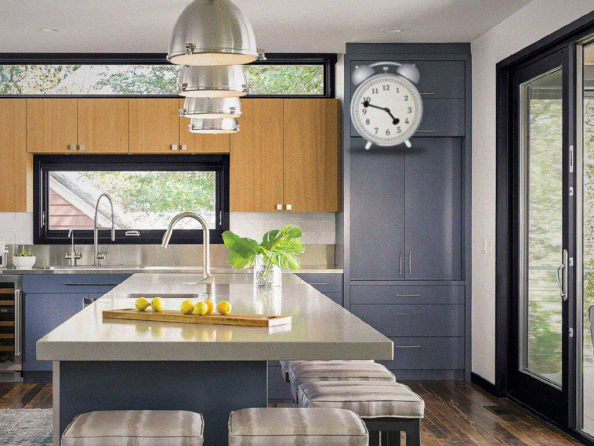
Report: {"hour": 4, "minute": 48}
